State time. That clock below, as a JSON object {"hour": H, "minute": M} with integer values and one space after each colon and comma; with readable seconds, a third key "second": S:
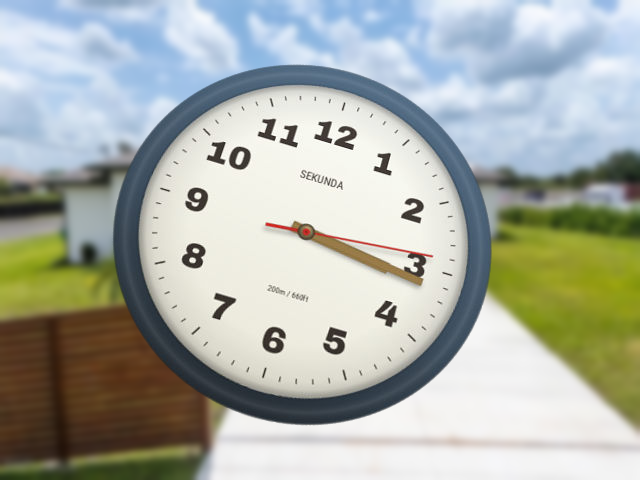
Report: {"hour": 3, "minute": 16, "second": 14}
